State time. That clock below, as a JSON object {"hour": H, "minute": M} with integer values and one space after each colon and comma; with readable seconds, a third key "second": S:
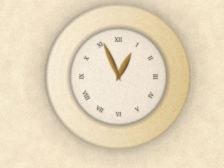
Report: {"hour": 12, "minute": 56}
